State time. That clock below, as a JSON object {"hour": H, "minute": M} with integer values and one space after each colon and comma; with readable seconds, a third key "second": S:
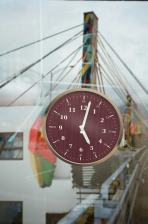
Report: {"hour": 5, "minute": 2}
